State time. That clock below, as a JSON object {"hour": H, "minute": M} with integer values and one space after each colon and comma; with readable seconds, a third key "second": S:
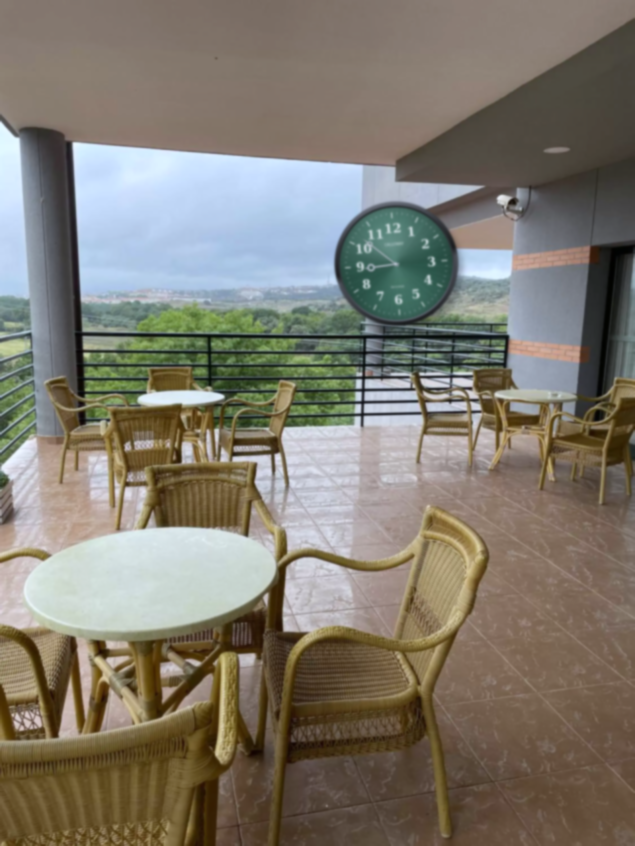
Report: {"hour": 8, "minute": 52}
